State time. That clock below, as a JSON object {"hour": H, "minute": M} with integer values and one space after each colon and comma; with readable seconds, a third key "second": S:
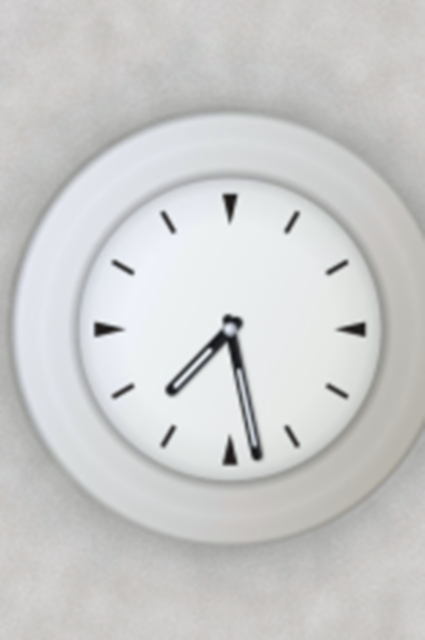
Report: {"hour": 7, "minute": 28}
